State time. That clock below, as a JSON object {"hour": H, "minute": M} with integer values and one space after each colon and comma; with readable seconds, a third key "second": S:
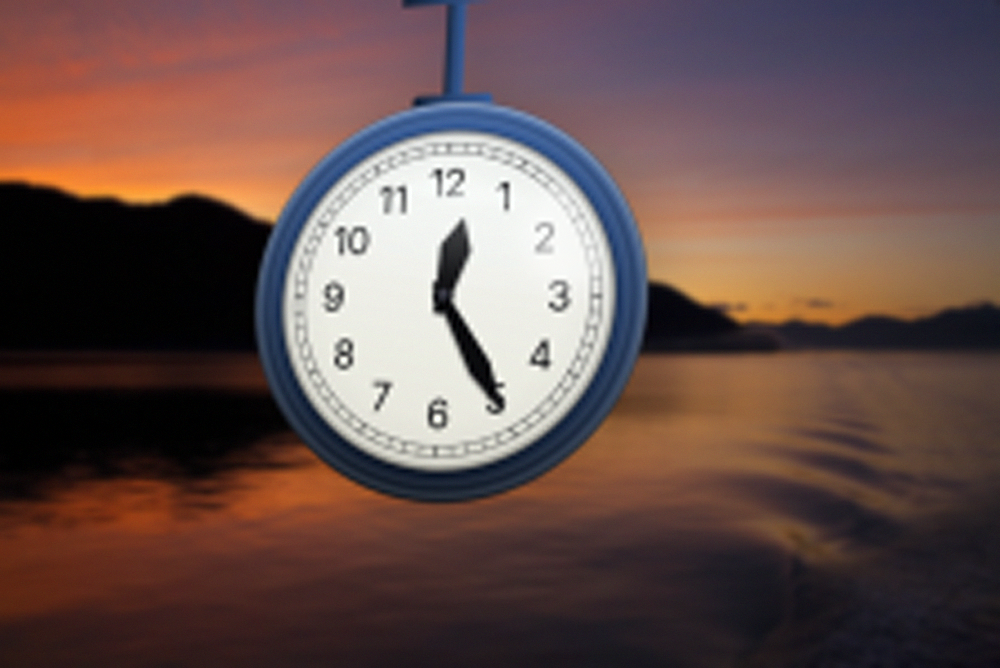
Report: {"hour": 12, "minute": 25}
